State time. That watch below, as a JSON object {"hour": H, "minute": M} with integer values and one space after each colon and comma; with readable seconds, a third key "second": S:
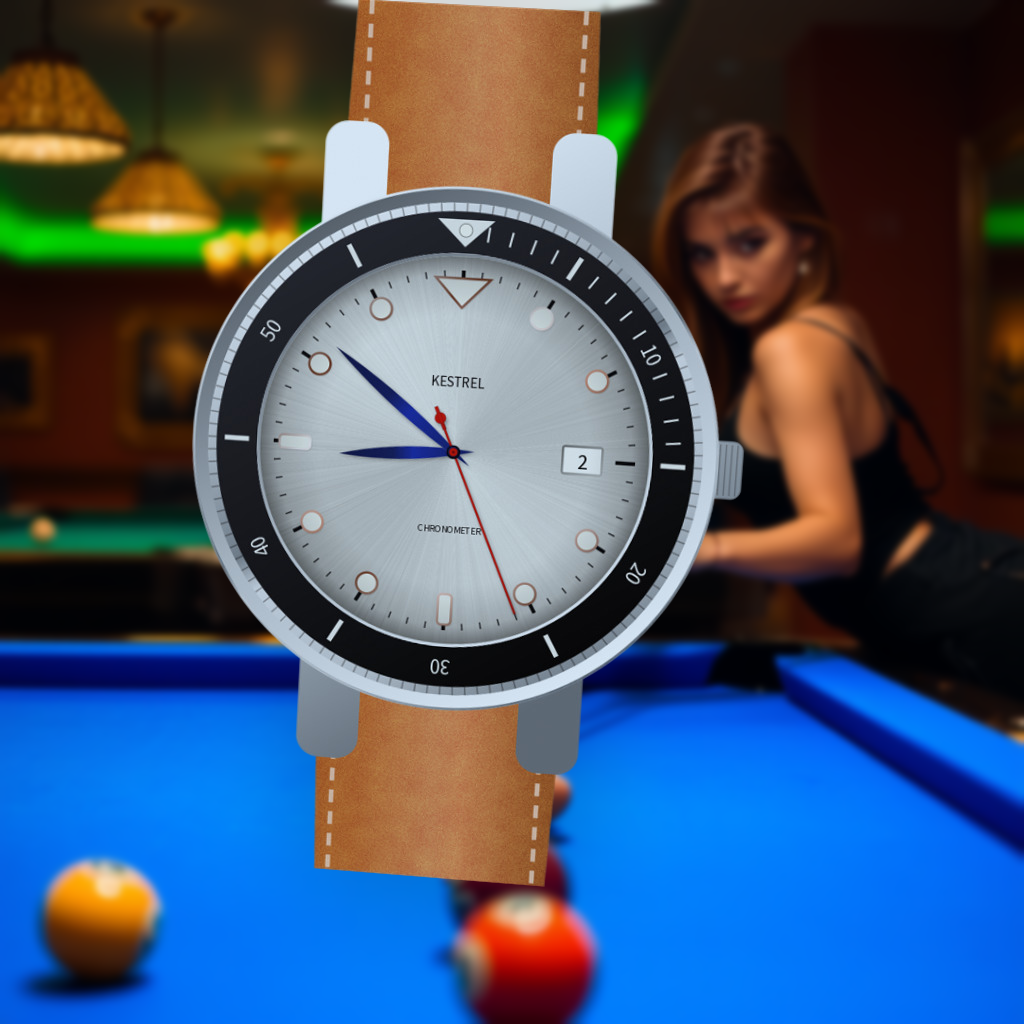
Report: {"hour": 8, "minute": 51, "second": 26}
